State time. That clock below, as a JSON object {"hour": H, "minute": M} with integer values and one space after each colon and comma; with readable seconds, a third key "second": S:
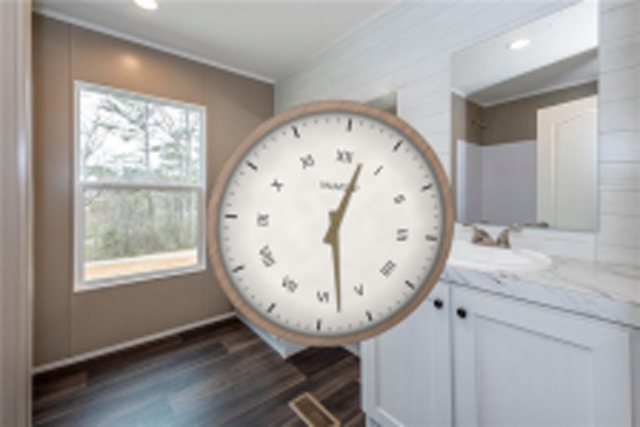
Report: {"hour": 12, "minute": 28}
